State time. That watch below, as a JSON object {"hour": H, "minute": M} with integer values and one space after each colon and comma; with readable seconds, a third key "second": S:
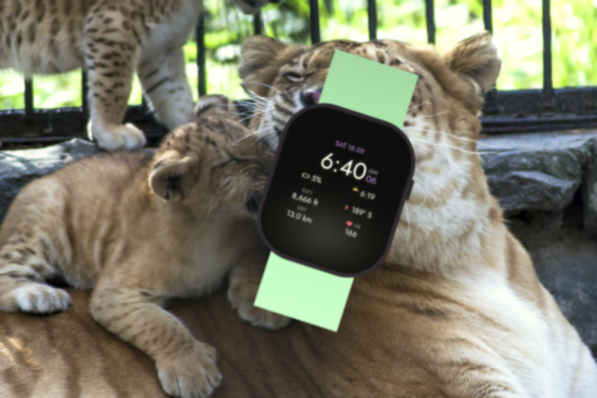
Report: {"hour": 6, "minute": 40}
